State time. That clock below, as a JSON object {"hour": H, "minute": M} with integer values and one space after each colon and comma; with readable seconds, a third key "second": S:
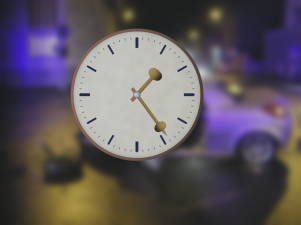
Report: {"hour": 1, "minute": 24}
